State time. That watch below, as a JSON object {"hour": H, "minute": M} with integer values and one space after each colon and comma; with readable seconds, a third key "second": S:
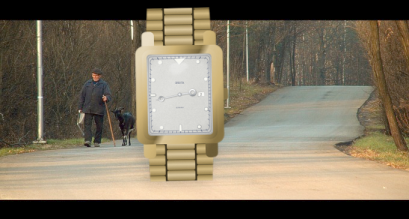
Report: {"hour": 2, "minute": 43}
